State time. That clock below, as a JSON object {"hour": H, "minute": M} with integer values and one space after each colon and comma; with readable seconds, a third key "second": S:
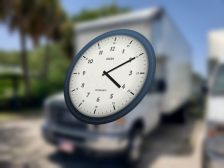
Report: {"hour": 4, "minute": 10}
